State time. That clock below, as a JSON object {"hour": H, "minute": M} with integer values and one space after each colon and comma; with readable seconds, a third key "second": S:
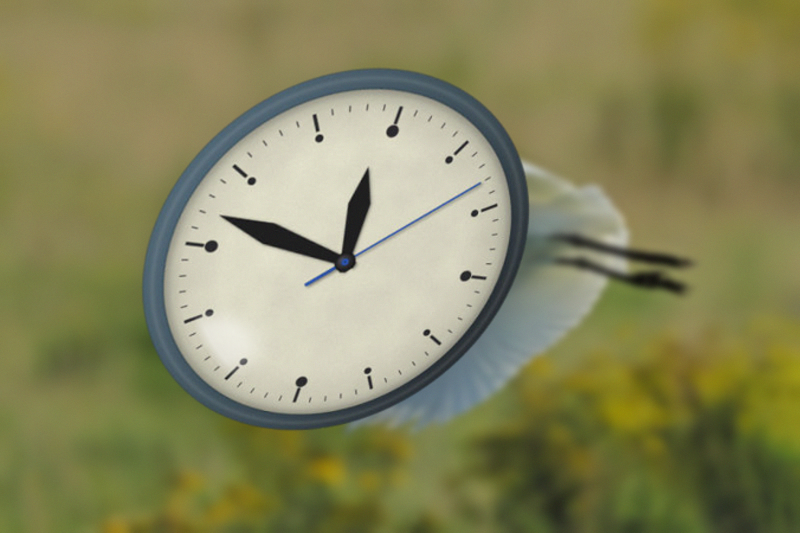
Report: {"hour": 11, "minute": 47, "second": 8}
